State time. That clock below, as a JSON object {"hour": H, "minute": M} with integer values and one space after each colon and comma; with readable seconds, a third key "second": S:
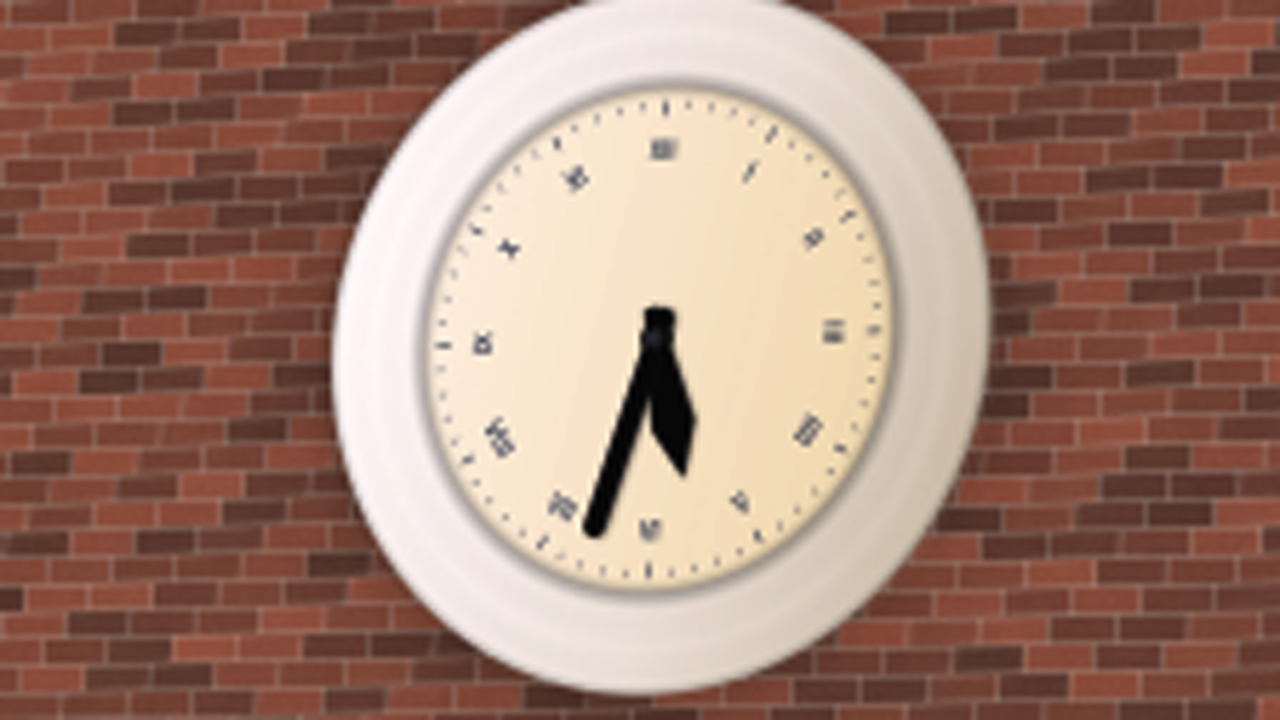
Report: {"hour": 5, "minute": 33}
